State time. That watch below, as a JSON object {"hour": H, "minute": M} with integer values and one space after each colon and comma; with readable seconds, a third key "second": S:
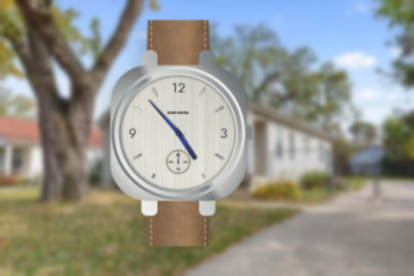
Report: {"hour": 4, "minute": 53}
